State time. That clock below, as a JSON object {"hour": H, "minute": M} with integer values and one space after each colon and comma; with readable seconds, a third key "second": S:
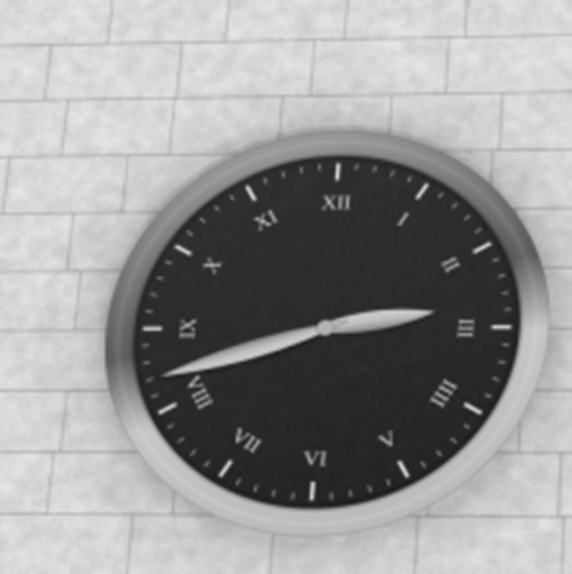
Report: {"hour": 2, "minute": 42}
